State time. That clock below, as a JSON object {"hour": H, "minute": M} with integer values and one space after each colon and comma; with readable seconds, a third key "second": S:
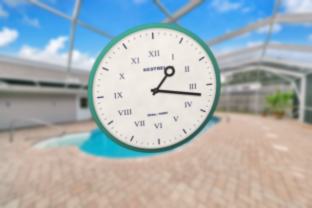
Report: {"hour": 1, "minute": 17}
